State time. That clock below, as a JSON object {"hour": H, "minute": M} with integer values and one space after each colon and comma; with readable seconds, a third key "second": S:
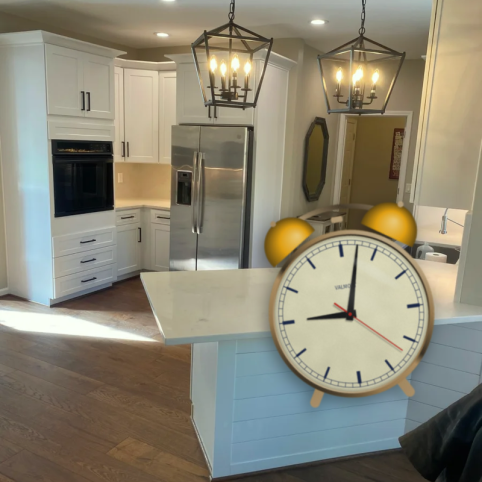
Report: {"hour": 9, "minute": 2, "second": 22}
